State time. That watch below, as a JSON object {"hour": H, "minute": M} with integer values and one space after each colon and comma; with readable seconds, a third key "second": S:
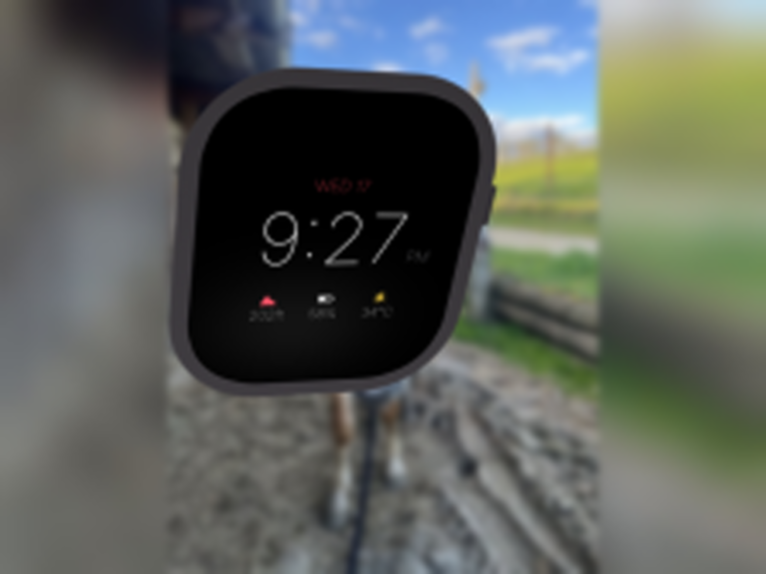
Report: {"hour": 9, "minute": 27}
